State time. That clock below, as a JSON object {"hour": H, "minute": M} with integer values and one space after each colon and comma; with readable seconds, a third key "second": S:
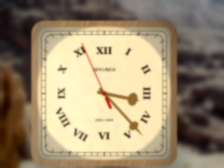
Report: {"hour": 3, "minute": 22, "second": 56}
